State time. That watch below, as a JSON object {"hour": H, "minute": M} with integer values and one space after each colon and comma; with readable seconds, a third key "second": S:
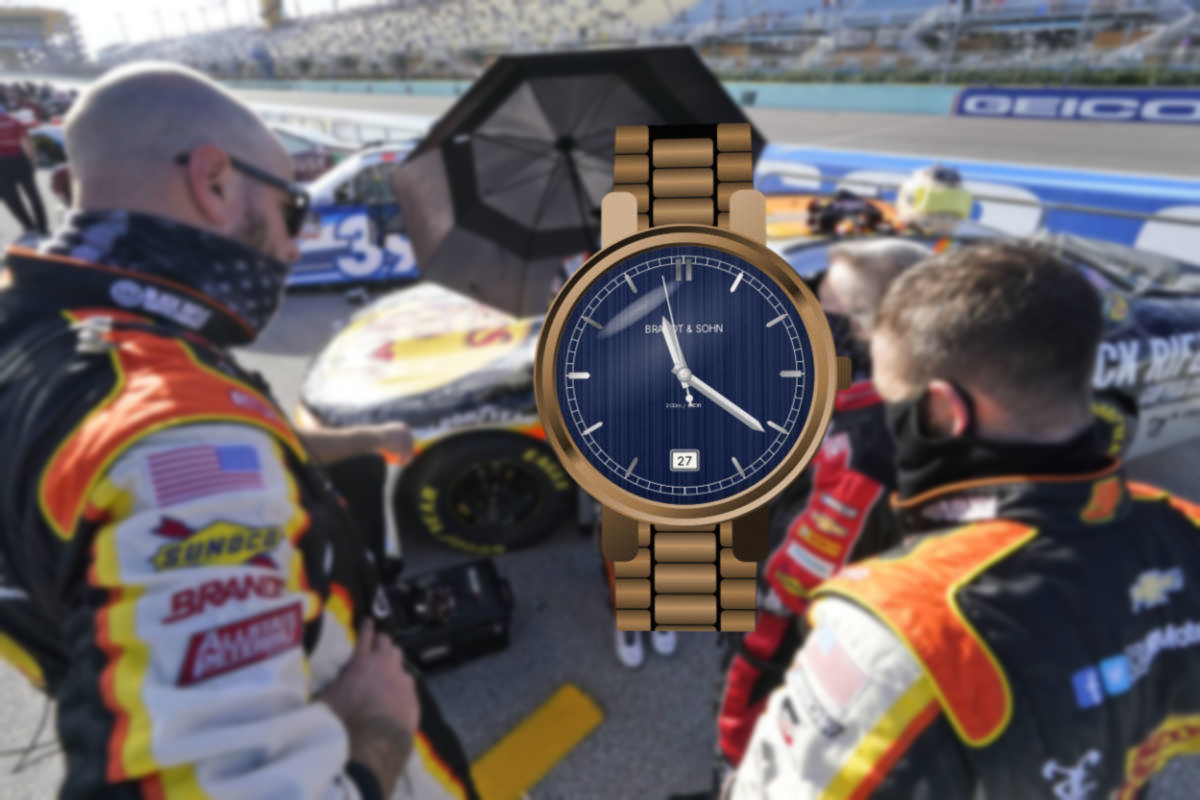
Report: {"hour": 11, "minute": 20, "second": 58}
